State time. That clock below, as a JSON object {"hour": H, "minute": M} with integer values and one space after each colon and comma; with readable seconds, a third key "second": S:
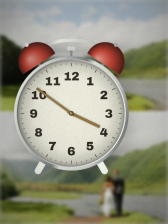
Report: {"hour": 3, "minute": 51}
